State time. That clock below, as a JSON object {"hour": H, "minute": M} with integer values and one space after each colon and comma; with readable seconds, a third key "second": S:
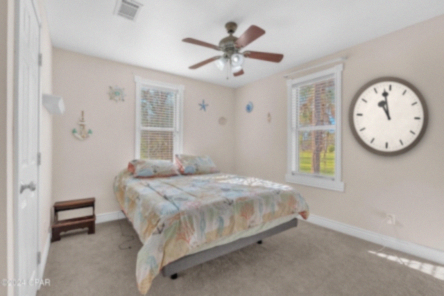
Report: {"hour": 10, "minute": 58}
